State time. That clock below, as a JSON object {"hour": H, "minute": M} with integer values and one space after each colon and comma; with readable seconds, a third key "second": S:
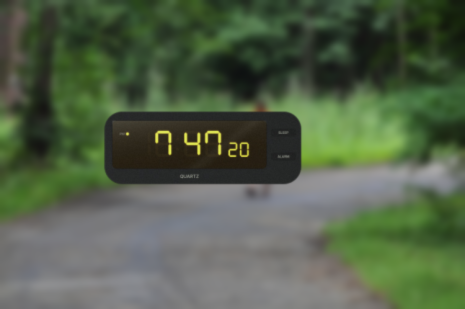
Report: {"hour": 7, "minute": 47, "second": 20}
